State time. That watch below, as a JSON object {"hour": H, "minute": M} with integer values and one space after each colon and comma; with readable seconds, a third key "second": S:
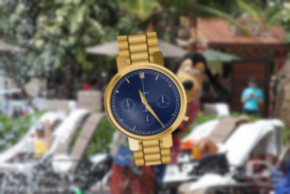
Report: {"hour": 11, "minute": 25}
